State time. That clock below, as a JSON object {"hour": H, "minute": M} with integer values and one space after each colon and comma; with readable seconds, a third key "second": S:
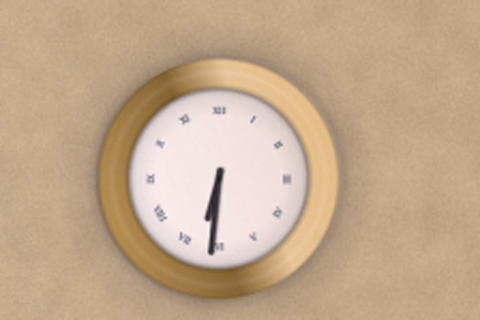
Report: {"hour": 6, "minute": 31}
